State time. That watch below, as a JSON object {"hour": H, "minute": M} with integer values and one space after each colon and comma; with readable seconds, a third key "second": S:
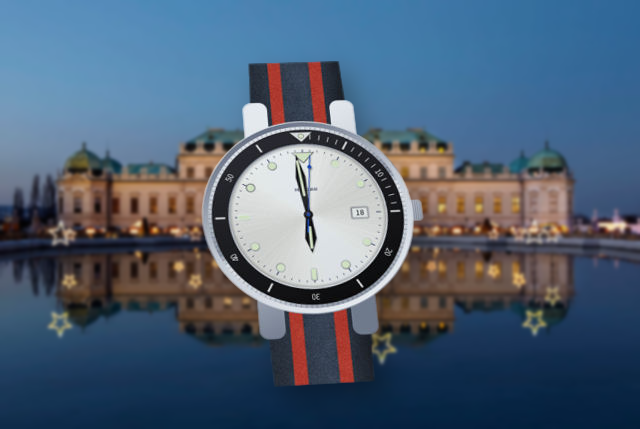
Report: {"hour": 5, "minute": 59, "second": 1}
